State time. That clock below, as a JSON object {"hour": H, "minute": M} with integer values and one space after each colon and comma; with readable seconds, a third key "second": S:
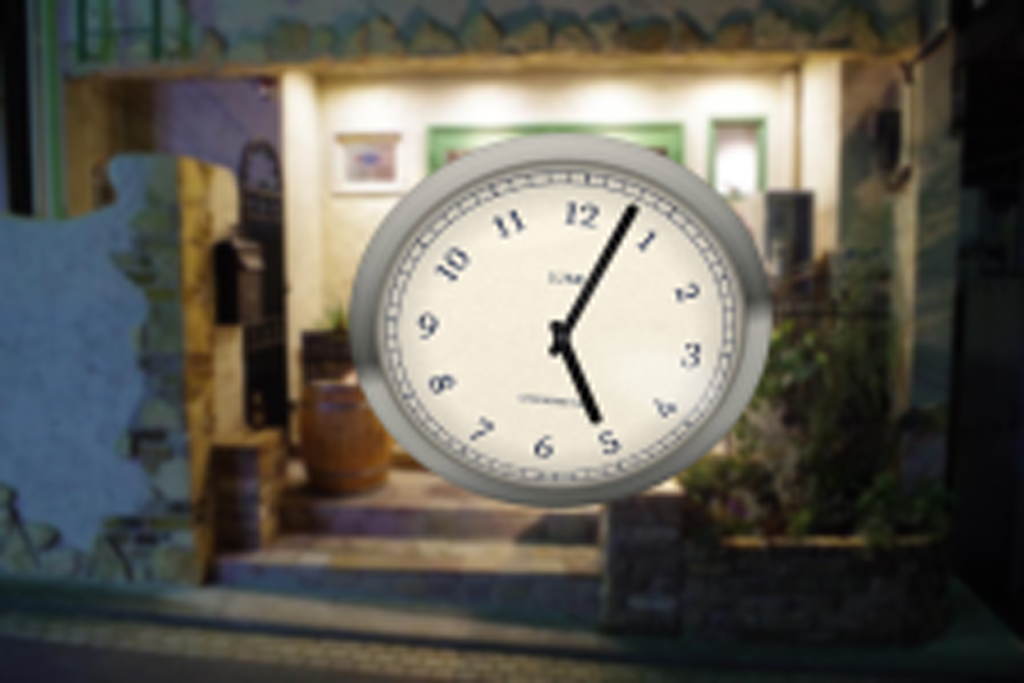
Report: {"hour": 5, "minute": 3}
